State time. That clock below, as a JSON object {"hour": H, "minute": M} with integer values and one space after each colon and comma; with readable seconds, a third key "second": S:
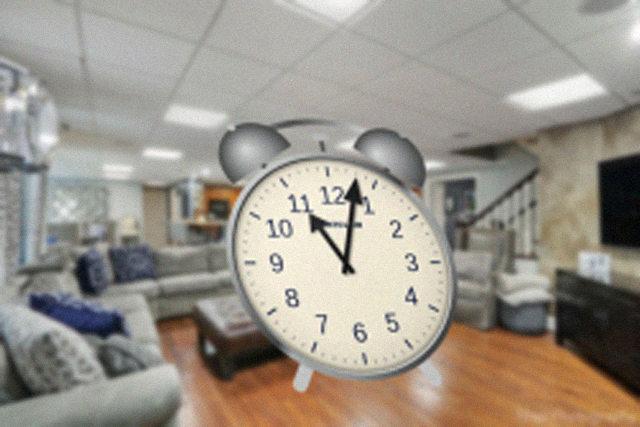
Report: {"hour": 11, "minute": 3}
